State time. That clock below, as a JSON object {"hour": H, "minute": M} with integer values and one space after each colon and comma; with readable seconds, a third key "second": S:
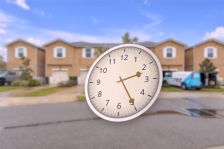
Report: {"hour": 2, "minute": 25}
